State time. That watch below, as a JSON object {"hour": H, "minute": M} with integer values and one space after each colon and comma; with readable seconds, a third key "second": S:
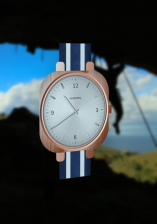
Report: {"hour": 10, "minute": 40}
